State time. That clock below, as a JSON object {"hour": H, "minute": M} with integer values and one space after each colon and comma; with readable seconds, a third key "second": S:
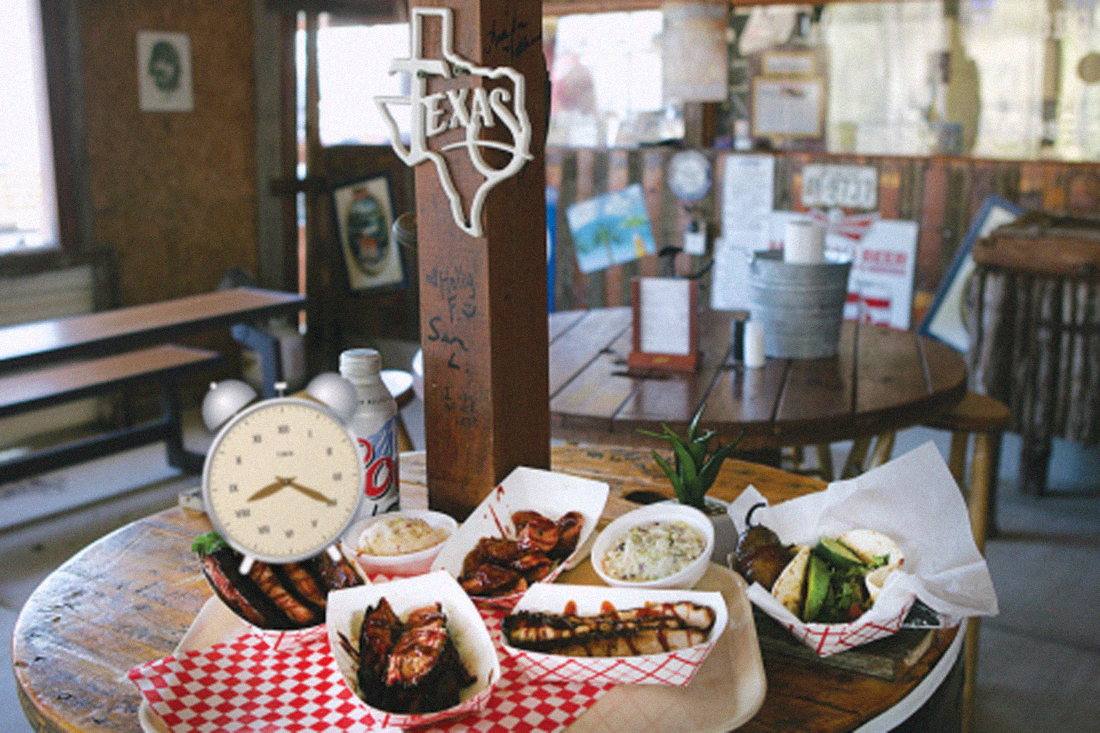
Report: {"hour": 8, "minute": 20}
